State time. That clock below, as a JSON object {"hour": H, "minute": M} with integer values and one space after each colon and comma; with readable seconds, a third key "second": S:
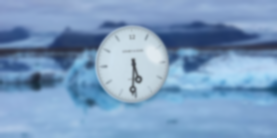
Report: {"hour": 5, "minute": 31}
